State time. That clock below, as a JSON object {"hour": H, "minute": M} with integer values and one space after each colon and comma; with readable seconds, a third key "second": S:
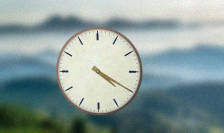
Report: {"hour": 4, "minute": 20}
